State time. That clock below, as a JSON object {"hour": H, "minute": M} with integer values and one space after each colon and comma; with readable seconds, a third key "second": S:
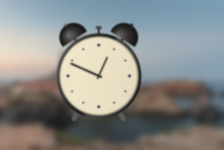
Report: {"hour": 12, "minute": 49}
